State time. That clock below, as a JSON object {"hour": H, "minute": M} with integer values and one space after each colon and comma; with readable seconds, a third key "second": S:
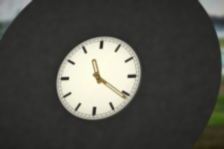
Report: {"hour": 11, "minute": 21}
